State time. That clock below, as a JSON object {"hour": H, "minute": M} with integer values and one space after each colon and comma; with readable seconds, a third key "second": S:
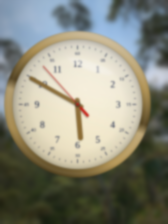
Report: {"hour": 5, "minute": 49, "second": 53}
